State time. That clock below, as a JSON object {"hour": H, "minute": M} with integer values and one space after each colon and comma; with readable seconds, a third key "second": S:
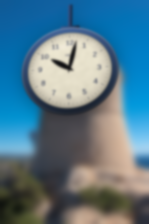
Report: {"hour": 10, "minute": 2}
